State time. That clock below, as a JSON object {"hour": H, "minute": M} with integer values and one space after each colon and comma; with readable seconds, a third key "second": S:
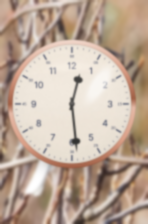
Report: {"hour": 12, "minute": 29}
